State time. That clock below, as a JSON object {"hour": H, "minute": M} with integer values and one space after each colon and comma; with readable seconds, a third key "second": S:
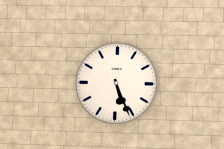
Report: {"hour": 5, "minute": 26}
